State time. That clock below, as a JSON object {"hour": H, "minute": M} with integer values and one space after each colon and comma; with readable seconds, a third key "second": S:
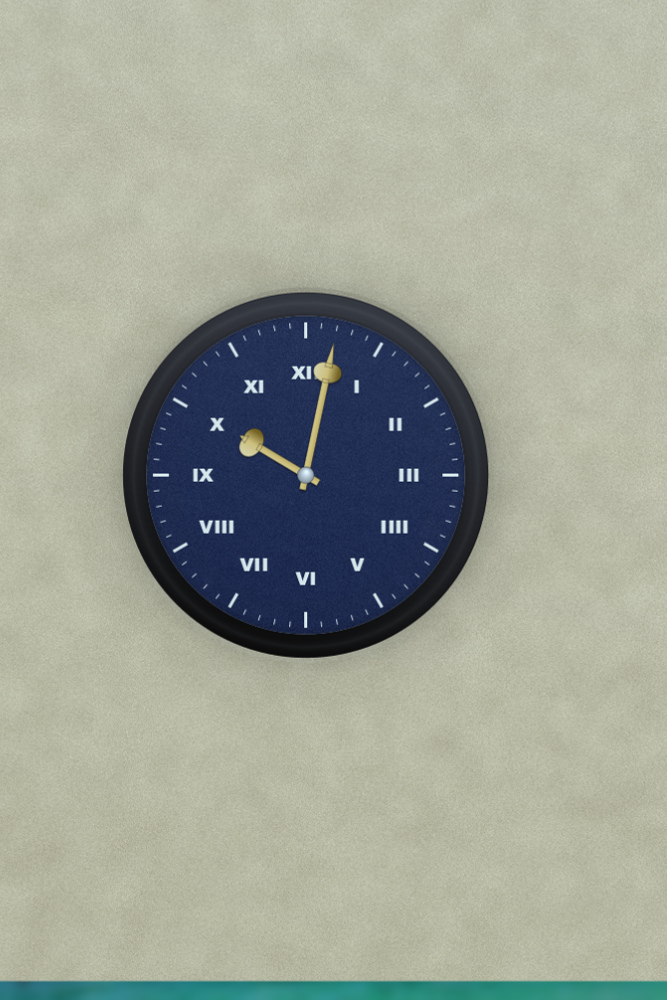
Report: {"hour": 10, "minute": 2}
